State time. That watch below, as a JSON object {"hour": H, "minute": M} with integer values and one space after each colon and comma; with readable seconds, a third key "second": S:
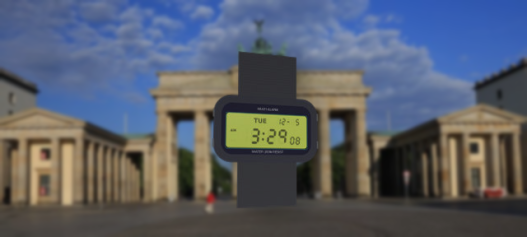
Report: {"hour": 3, "minute": 29, "second": 8}
